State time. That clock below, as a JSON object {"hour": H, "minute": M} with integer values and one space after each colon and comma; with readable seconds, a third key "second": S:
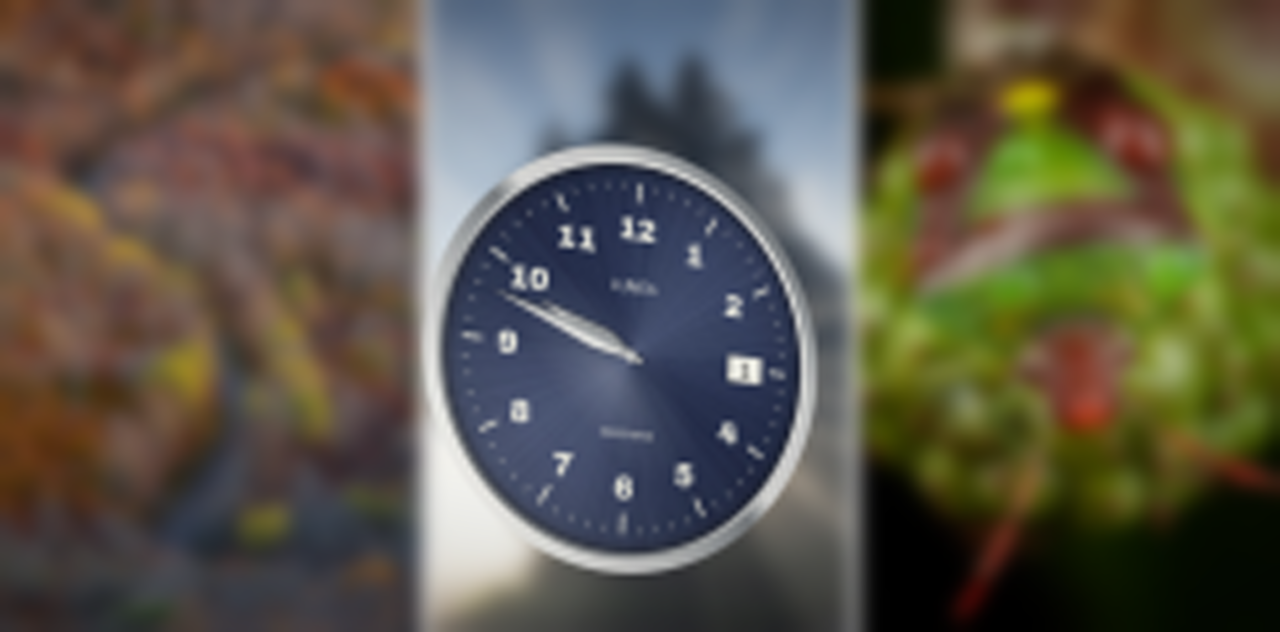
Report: {"hour": 9, "minute": 48}
